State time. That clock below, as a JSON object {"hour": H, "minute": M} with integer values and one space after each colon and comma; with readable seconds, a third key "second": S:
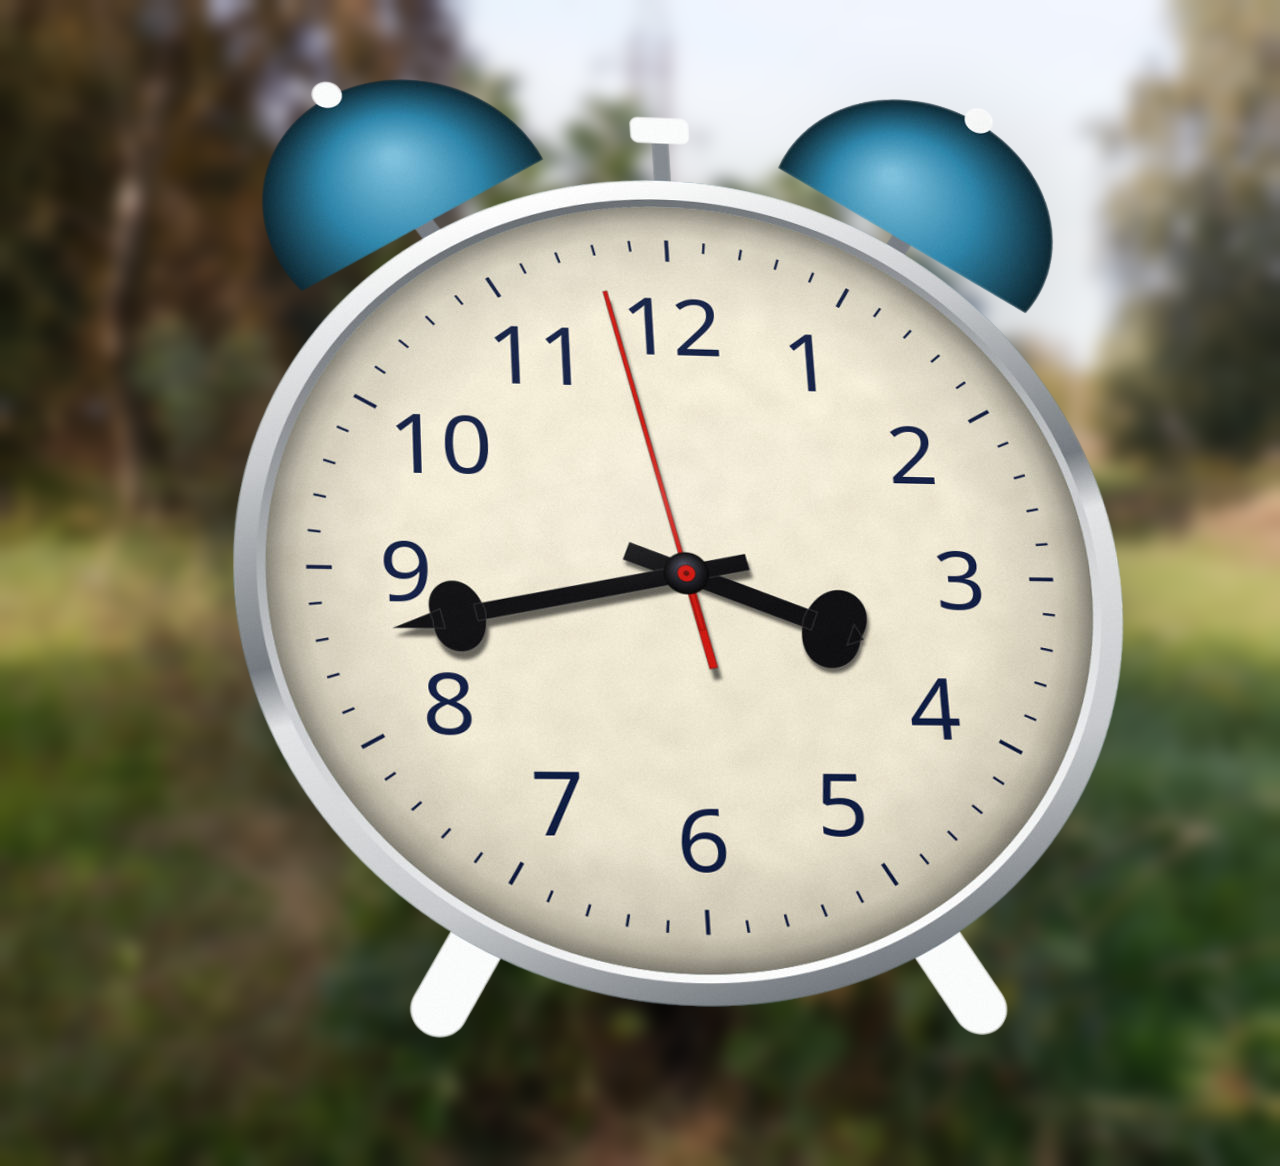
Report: {"hour": 3, "minute": 42, "second": 58}
